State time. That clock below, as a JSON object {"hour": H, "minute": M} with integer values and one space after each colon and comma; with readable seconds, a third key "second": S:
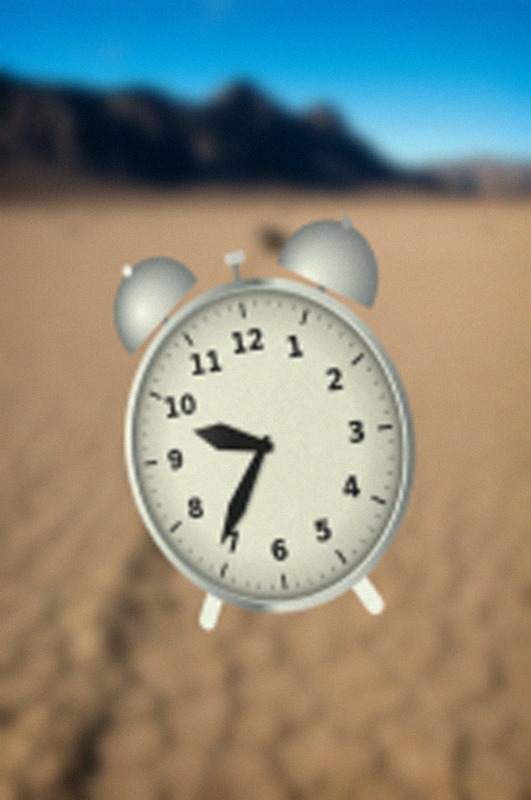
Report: {"hour": 9, "minute": 36}
